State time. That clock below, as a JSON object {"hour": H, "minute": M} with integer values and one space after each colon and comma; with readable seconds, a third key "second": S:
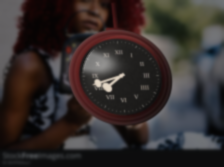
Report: {"hour": 7, "minute": 42}
